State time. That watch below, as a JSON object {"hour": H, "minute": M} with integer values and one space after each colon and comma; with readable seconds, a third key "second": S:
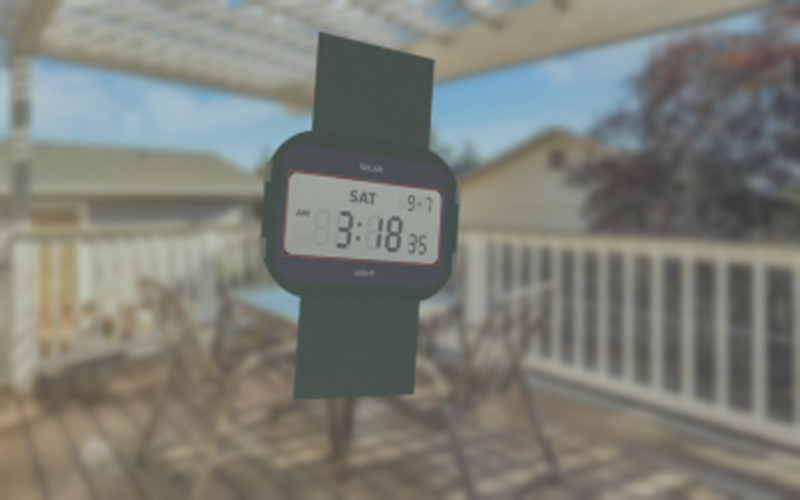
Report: {"hour": 3, "minute": 18, "second": 35}
